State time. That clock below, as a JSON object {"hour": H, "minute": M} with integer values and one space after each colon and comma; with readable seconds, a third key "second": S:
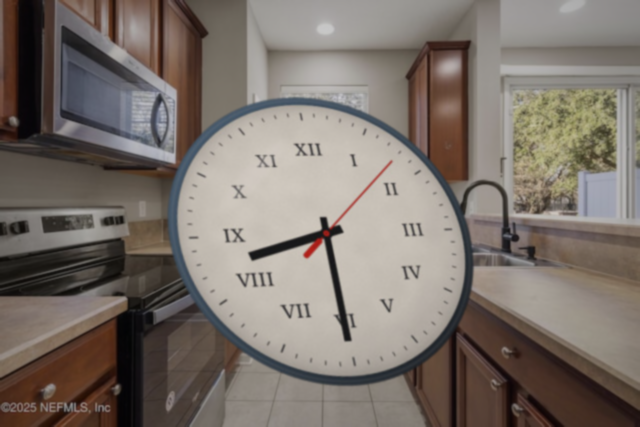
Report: {"hour": 8, "minute": 30, "second": 8}
